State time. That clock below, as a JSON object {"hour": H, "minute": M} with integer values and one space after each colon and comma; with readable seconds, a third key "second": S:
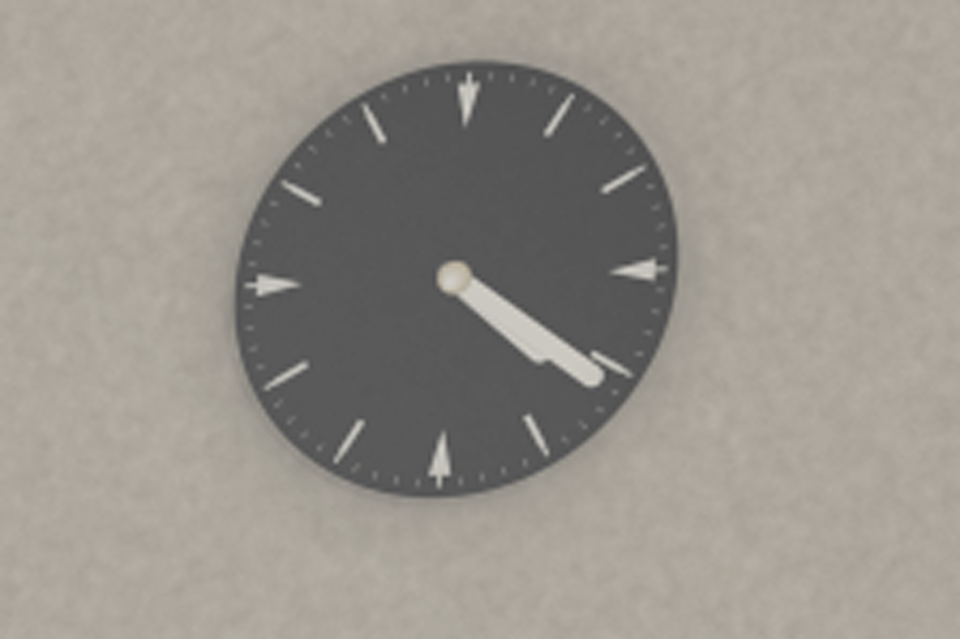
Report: {"hour": 4, "minute": 21}
